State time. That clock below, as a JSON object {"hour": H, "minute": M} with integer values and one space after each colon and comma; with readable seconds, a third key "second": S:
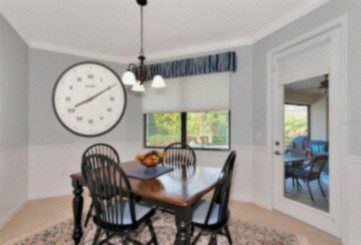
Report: {"hour": 8, "minute": 10}
